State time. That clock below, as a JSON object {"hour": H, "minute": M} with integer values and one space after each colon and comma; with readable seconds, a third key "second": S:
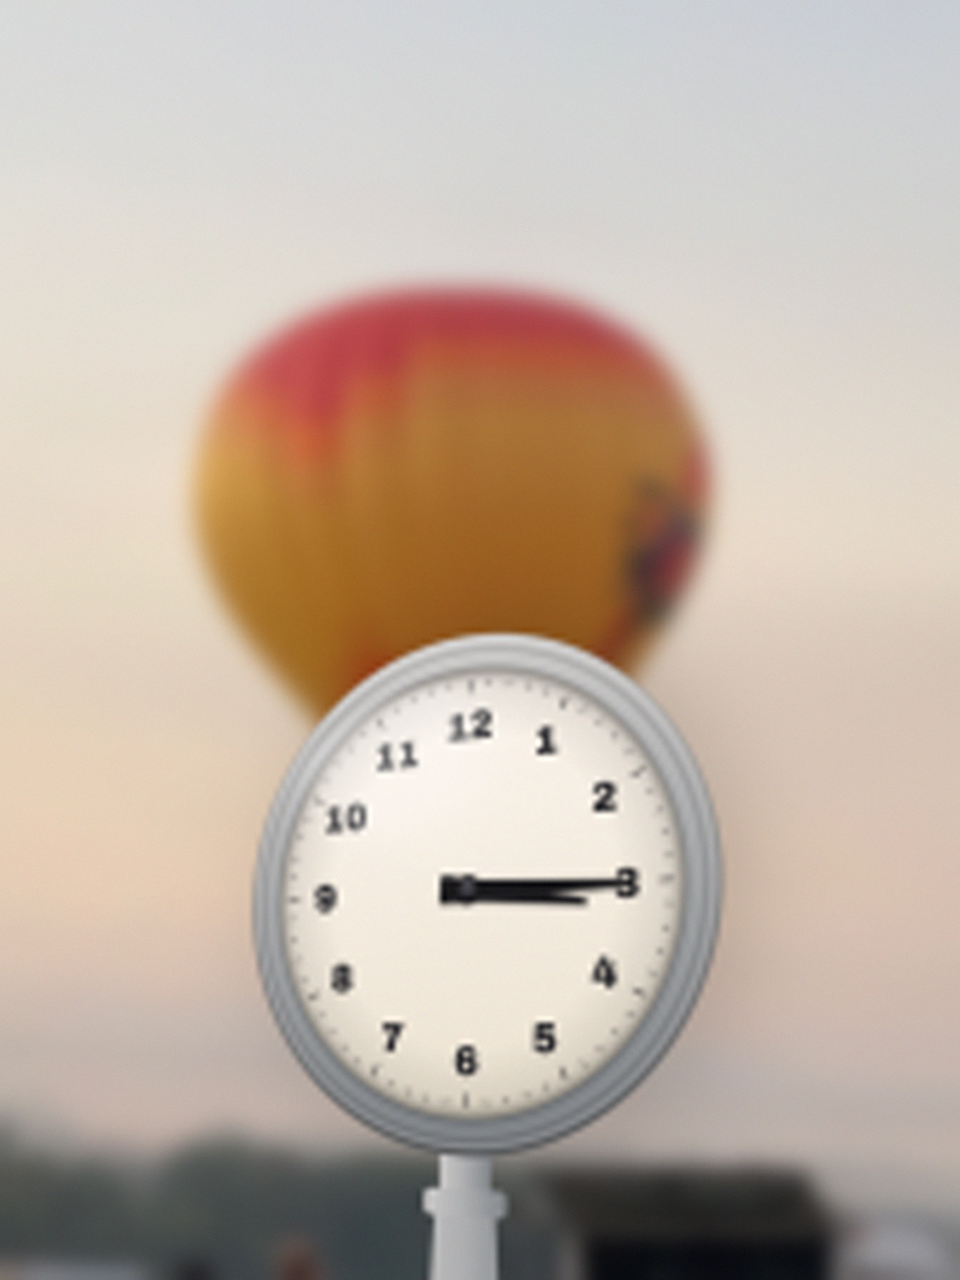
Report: {"hour": 3, "minute": 15}
